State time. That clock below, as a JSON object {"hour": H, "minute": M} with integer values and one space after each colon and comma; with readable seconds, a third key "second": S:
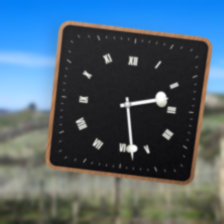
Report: {"hour": 2, "minute": 28}
